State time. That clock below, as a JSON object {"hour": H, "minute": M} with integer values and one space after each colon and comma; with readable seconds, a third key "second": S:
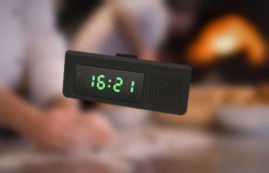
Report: {"hour": 16, "minute": 21}
